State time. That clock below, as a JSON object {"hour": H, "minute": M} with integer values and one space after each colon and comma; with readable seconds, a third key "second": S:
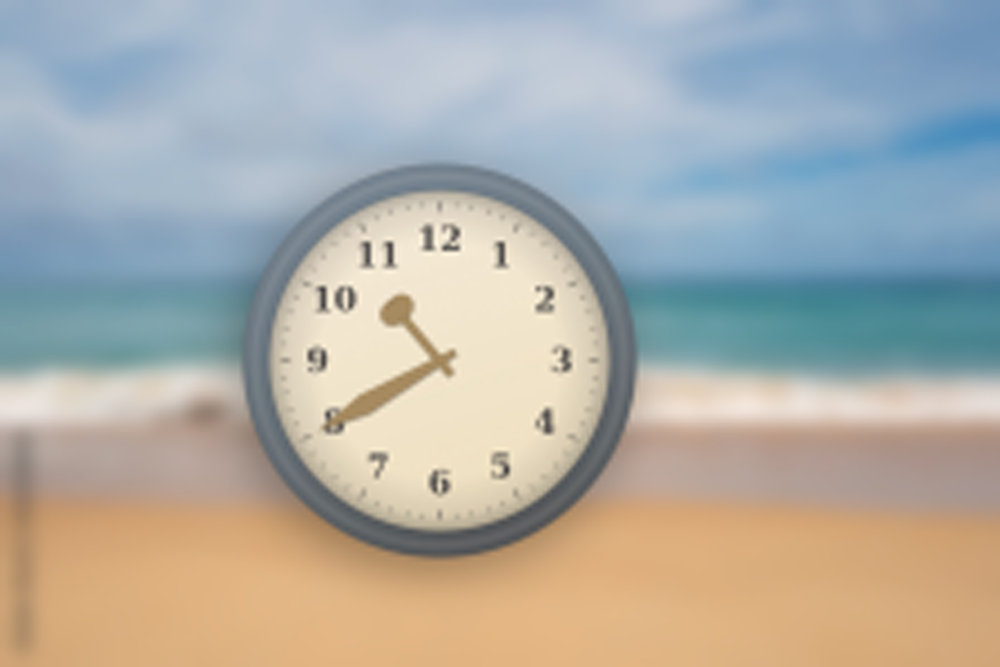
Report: {"hour": 10, "minute": 40}
